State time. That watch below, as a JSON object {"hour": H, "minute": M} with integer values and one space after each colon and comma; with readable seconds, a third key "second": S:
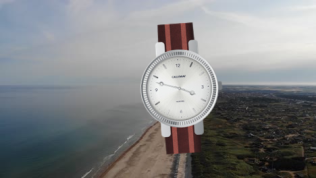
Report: {"hour": 3, "minute": 48}
